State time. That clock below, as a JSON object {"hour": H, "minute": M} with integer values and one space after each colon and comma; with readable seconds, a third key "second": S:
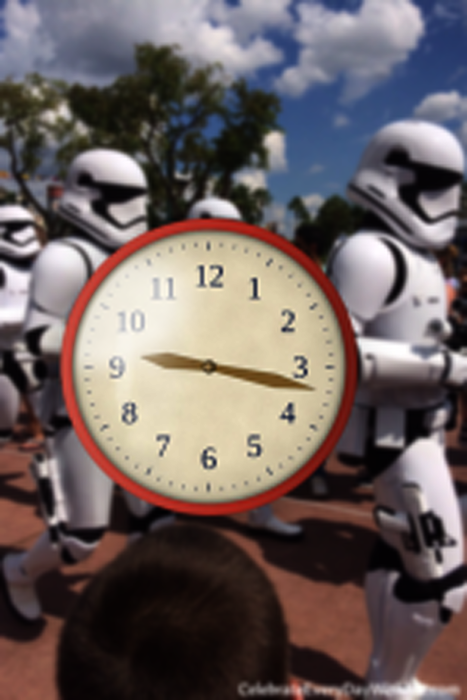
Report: {"hour": 9, "minute": 17}
